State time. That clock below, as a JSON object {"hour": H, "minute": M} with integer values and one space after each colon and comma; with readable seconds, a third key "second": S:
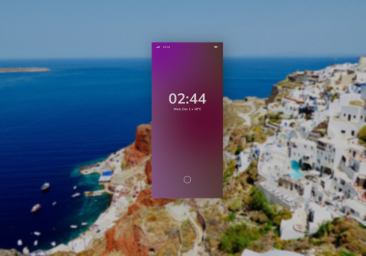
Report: {"hour": 2, "minute": 44}
